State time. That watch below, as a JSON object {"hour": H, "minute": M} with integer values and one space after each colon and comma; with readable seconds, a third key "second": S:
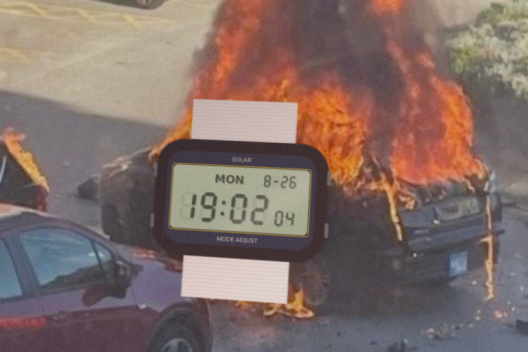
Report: {"hour": 19, "minute": 2, "second": 4}
